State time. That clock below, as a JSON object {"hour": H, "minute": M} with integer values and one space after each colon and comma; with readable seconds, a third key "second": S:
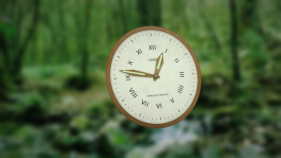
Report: {"hour": 12, "minute": 47}
